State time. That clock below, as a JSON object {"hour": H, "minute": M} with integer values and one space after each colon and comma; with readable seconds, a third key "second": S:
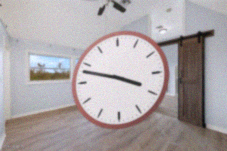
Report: {"hour": 3, "minute": 48}
